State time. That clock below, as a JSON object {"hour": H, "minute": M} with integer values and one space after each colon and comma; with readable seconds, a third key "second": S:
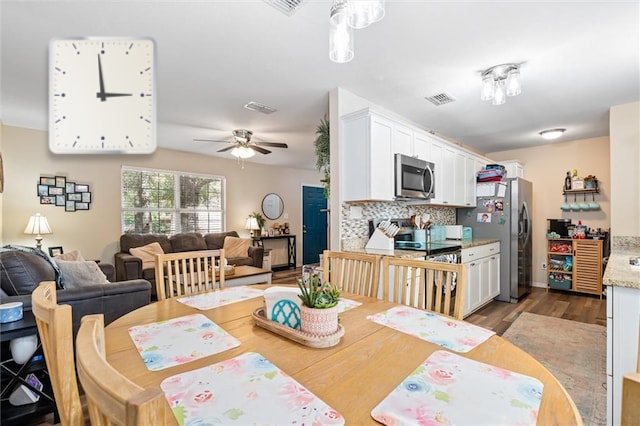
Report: {"hour": 2, "minute": 59}
